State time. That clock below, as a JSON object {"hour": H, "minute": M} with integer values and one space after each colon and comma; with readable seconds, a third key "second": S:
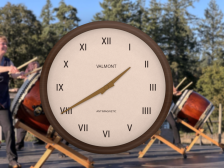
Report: {"hour": 1, "minute": 40}
